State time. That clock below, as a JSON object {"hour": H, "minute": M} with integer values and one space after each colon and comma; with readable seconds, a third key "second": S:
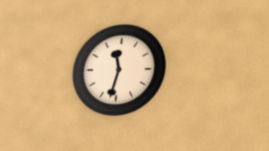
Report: {"hour": 11, "minute": 32}
